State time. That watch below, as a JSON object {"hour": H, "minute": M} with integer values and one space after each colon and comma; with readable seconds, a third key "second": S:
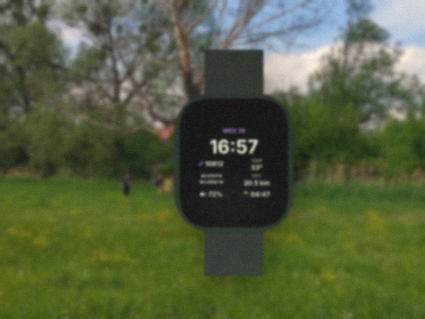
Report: {"hour": 16, "minute": 57}
